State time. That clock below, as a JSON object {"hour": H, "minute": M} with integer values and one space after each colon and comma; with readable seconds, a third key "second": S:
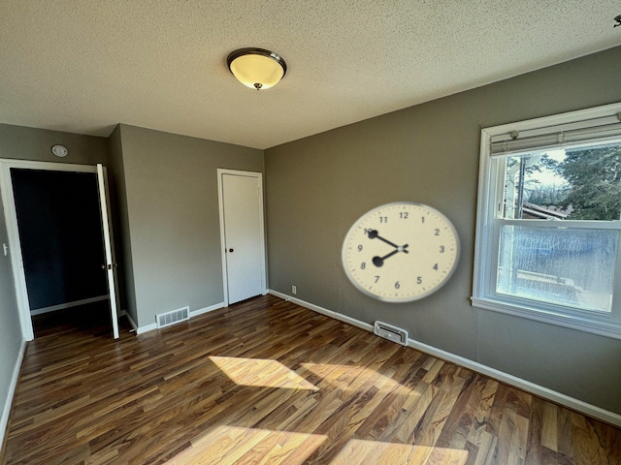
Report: {"hour": 7, "minute": 50}
